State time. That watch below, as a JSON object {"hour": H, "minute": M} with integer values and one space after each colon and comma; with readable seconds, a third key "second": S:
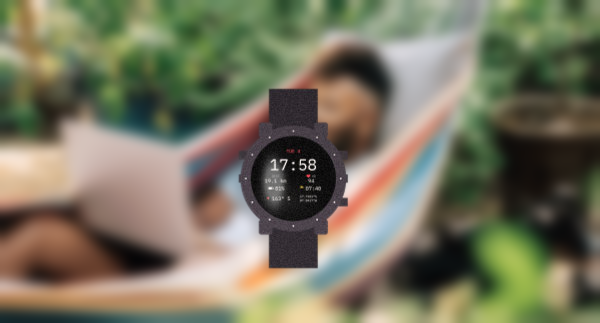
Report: {"hour": 17, "minute": 58}
